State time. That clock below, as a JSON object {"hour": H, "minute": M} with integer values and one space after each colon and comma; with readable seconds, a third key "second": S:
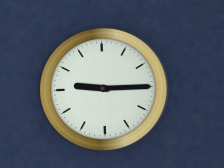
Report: {"hour": 9, "minute": 15}
